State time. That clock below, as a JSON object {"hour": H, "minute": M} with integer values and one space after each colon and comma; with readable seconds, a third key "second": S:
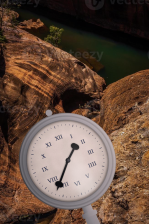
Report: {"hour": 1, "minute": 37}
